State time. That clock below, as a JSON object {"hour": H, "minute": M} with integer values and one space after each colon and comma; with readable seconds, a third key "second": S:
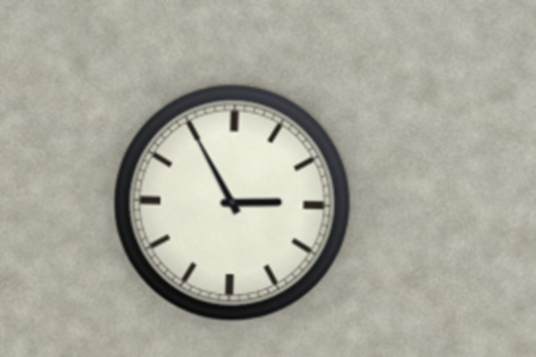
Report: {"hour": 2, "minute": 55}
